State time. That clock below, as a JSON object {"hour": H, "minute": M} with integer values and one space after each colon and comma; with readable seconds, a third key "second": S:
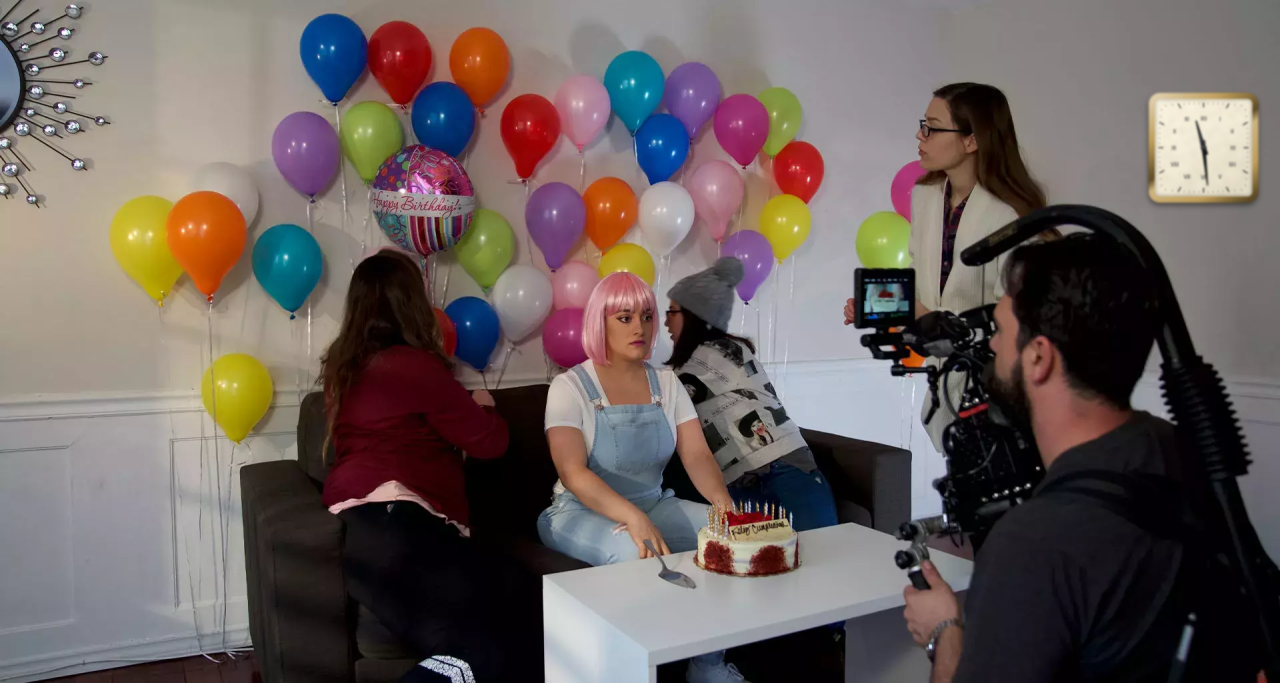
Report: {"hour": 11, "minute": 29}
